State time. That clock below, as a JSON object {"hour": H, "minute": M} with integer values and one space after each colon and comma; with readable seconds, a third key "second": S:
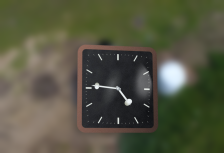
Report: {"hour": 4, "minute": 46}
